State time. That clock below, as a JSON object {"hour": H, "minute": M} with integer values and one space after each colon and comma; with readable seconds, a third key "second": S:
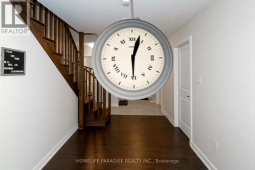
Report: {"hour": 6, "minute": 3}
